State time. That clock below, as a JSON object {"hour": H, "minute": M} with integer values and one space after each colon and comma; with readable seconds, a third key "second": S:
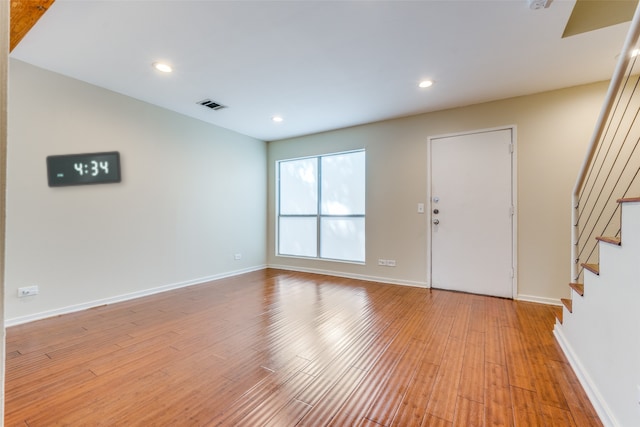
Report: {"hour": 4, "minute": 34}
